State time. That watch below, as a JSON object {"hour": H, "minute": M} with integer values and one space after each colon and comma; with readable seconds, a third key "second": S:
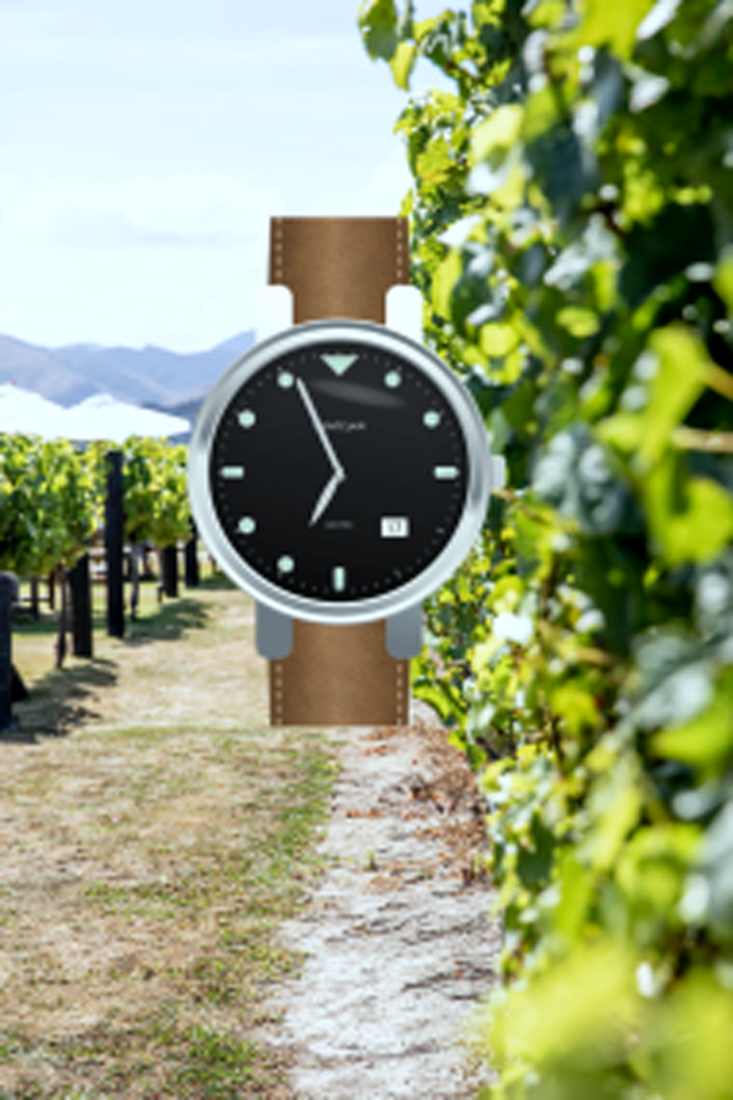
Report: {"hour": 6, "minute": 56}
